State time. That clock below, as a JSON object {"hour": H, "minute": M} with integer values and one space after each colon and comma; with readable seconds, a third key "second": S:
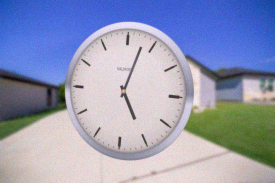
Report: {"hour": 5, "minute": 3}
